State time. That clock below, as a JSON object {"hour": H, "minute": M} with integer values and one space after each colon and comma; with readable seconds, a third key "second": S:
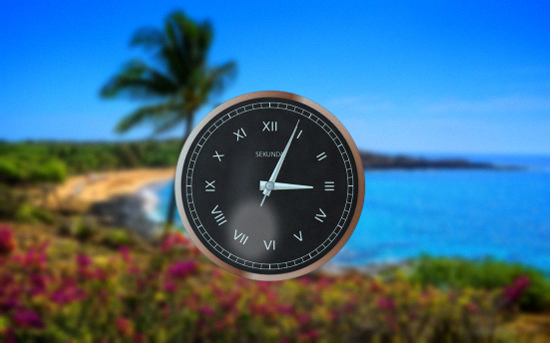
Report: {"hour": 3, "minute": 4, "second": 4}
